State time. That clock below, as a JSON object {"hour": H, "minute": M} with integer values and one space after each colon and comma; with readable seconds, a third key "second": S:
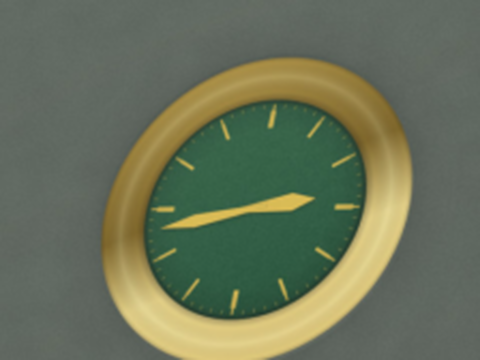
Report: {"hour": 2, "minute": 43}
